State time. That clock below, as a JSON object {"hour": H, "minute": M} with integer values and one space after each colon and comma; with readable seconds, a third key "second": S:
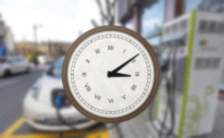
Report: {"hour": 3, "minute": 9}
